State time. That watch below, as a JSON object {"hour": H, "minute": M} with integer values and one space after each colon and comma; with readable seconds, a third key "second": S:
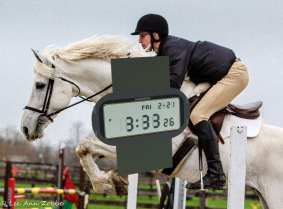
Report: {"hour": 3, "minute": 33, "second": 26}
